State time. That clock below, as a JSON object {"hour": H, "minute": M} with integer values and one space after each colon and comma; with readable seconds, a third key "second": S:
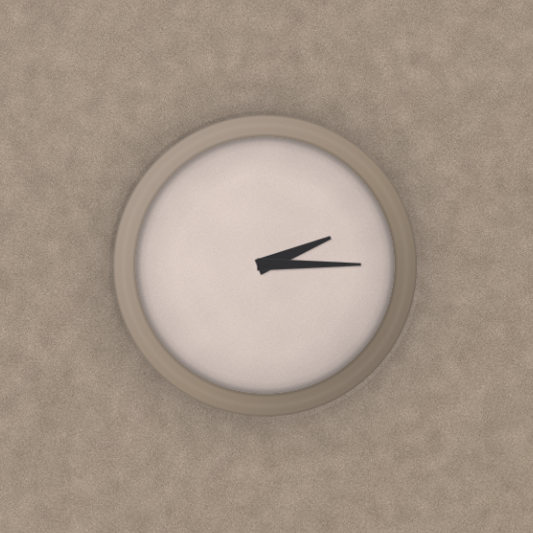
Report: {"hour": 2, "minute": 15}
